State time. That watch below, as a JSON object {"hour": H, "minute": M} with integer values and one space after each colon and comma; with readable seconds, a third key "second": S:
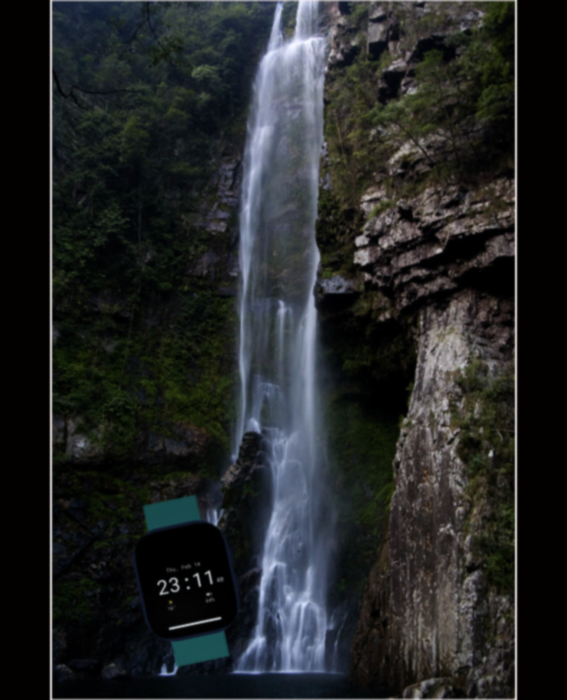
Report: {"hour": 23, "minute": 11}
